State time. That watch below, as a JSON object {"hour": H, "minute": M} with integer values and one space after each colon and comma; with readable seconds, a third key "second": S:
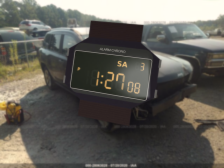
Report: {"hour": 1, "minute": 27, "second": 8}
